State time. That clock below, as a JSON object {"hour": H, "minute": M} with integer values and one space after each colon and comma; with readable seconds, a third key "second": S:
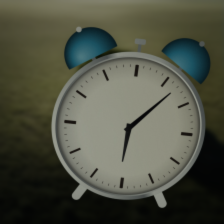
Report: {"hour": 6, "minute": 7}
